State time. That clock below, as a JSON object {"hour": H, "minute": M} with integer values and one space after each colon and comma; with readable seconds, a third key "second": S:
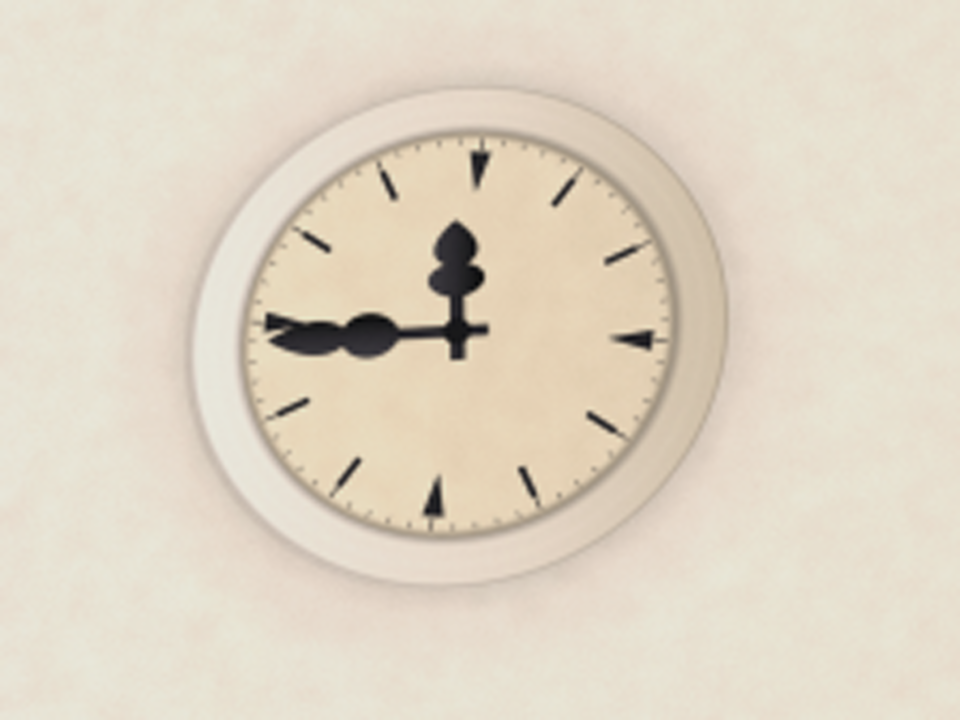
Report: {"hour": 11, "minute": 44}
